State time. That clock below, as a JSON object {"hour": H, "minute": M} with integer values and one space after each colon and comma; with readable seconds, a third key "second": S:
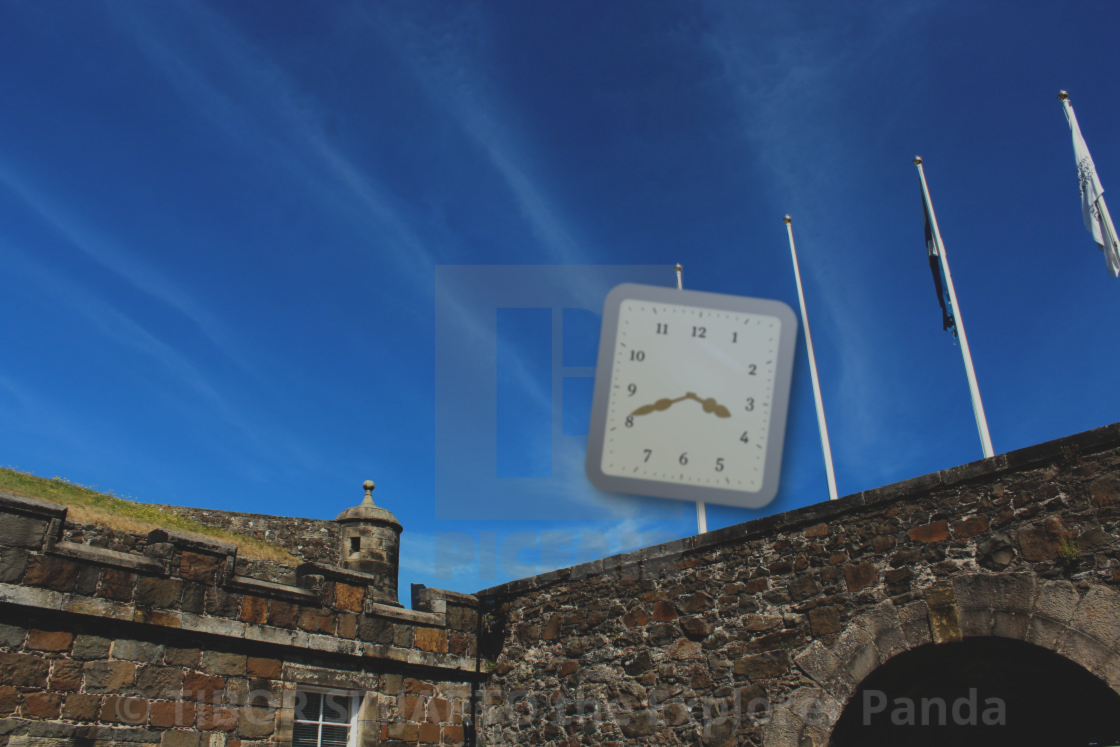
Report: {"hour": 3, "minute": 41}
